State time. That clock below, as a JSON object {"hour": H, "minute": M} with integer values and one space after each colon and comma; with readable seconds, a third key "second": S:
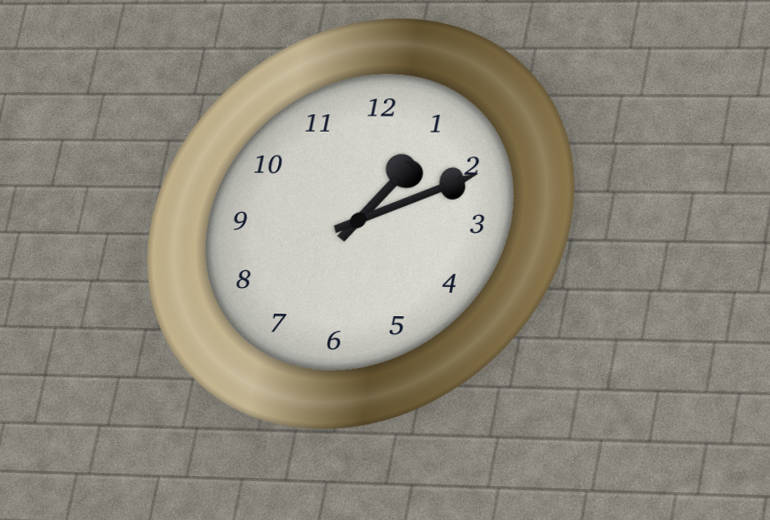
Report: {"hour": 1, "minute": 11}
